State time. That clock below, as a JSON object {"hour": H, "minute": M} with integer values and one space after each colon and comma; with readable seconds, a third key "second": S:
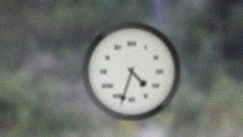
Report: {"hour": 4, "minute": 33}
